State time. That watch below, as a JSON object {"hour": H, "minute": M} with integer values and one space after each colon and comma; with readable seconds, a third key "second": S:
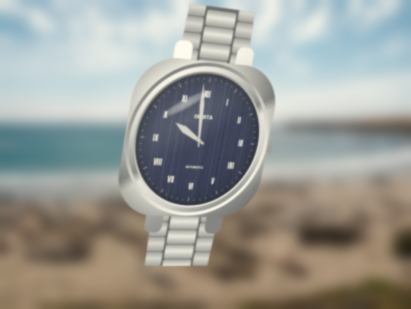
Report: {"hour": 9, "minute": 59}
